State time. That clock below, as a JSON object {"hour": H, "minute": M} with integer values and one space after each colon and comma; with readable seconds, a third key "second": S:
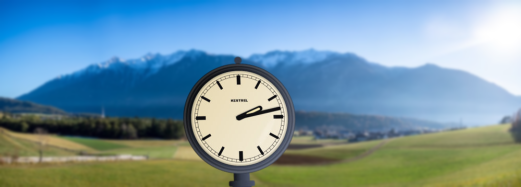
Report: {"hour": 2, "minute": 13}
